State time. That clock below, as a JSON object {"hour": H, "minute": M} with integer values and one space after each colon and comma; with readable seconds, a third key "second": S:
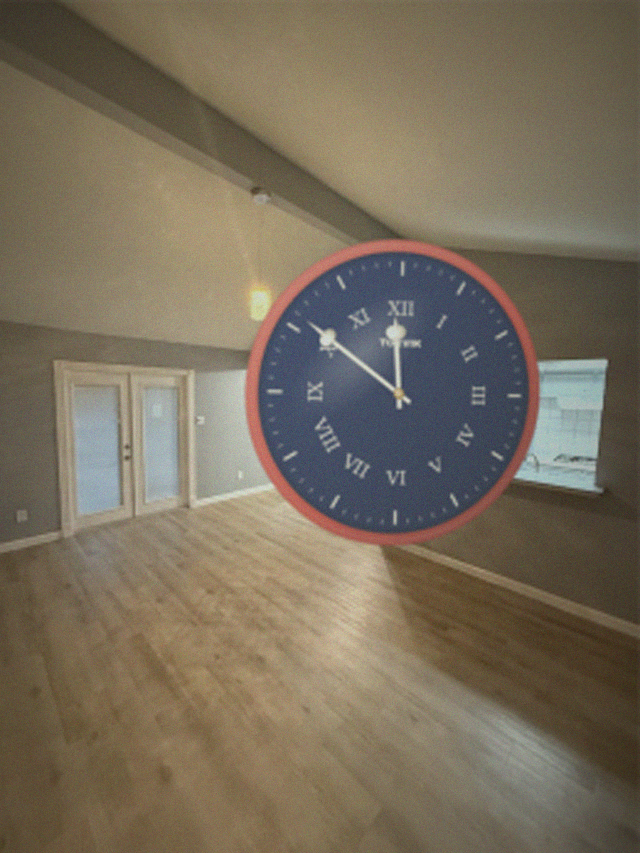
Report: {"hour": 11, "minute": 51}
